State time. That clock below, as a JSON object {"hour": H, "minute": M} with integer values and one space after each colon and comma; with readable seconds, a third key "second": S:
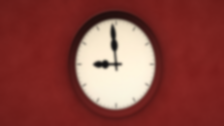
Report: {"hour": 8, "minute": 59}
